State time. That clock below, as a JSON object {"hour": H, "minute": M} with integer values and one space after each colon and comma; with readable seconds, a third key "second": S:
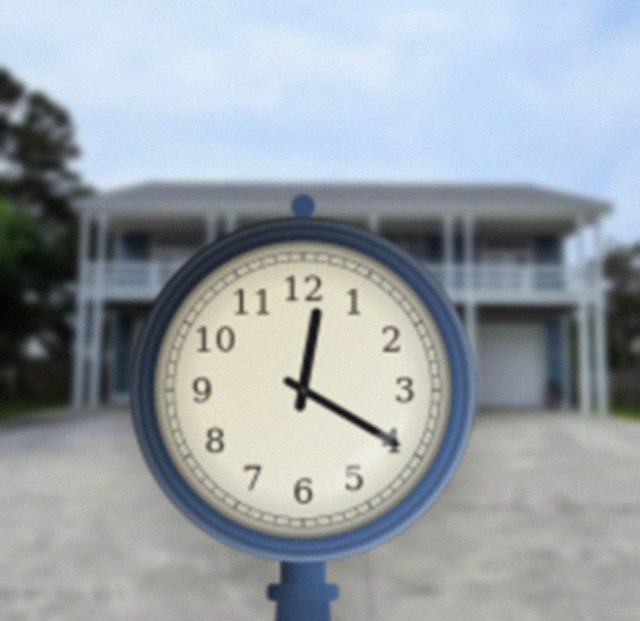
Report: {"hour": 12, "minute": 20}
